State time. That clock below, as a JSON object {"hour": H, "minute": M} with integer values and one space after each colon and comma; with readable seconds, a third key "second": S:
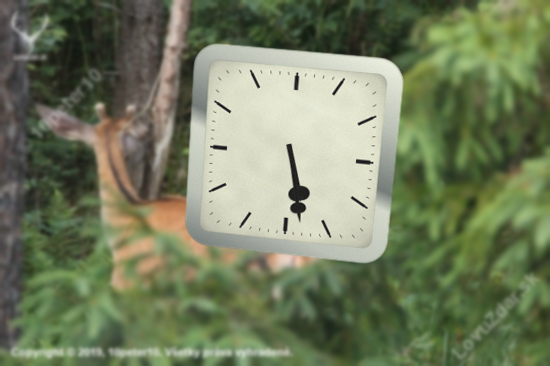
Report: {"hour": 5, "minute": 28}
